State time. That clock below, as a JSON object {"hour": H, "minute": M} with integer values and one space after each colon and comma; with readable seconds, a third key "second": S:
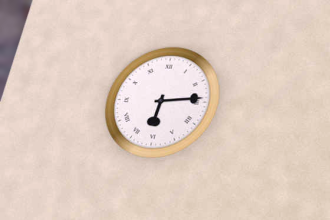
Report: {"hour": 6, "minute": 14}
